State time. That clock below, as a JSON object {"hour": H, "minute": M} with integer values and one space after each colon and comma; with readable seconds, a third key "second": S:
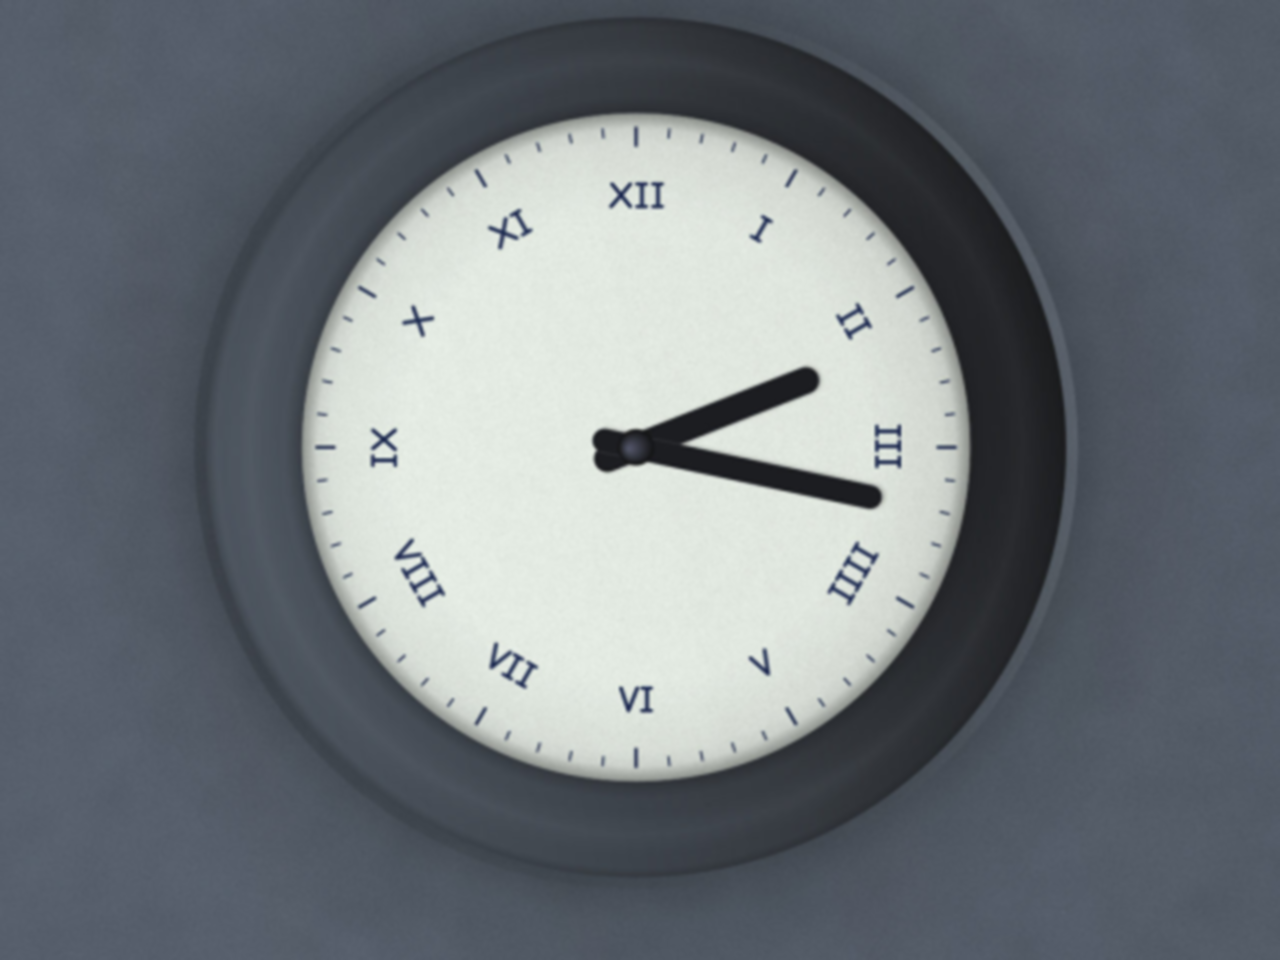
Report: {"hour": 2, "minute": 17}
